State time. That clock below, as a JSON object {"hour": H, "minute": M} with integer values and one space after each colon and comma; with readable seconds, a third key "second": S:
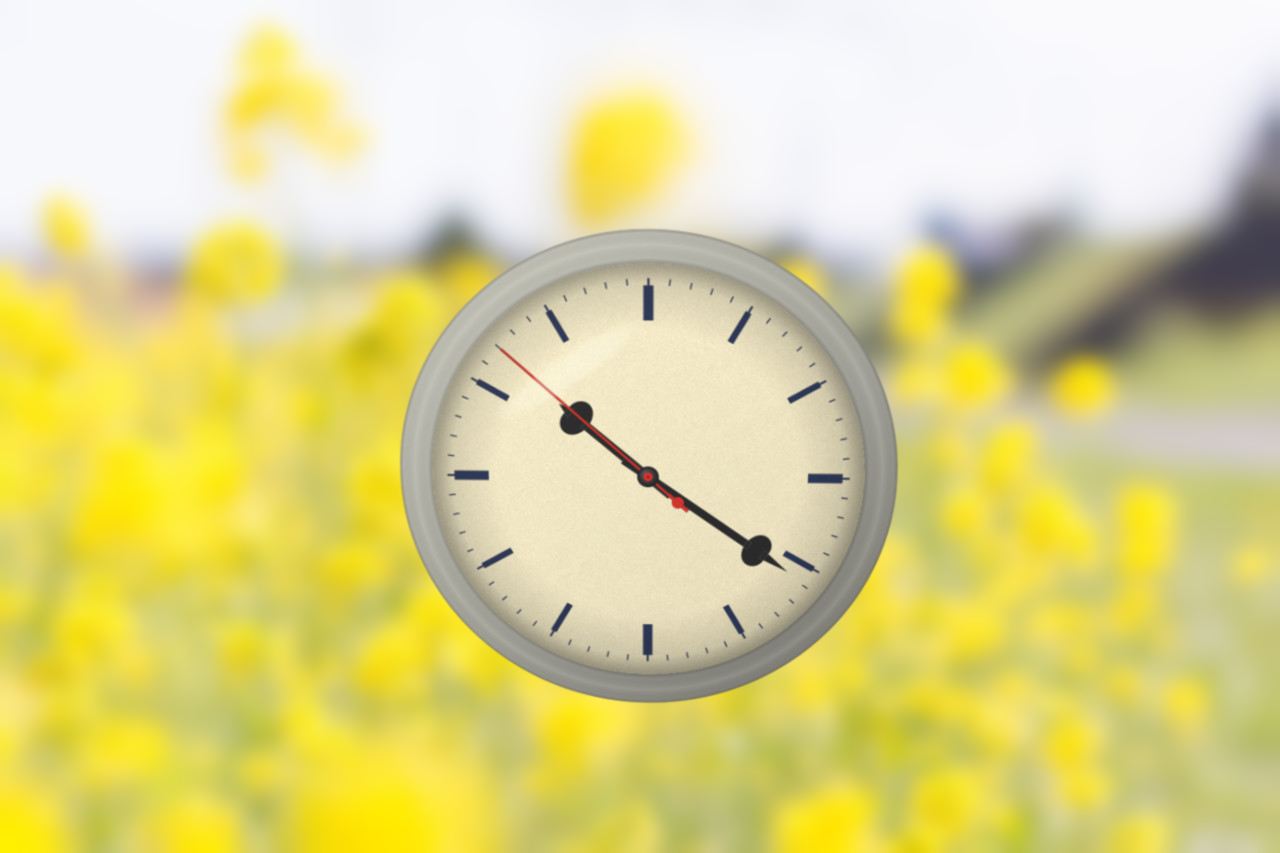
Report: {"hour": 10, "minute": 20, "second": 52}
